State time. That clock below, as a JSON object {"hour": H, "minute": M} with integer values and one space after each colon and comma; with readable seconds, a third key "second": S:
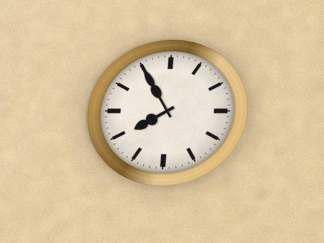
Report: {"hour": 7, "minute": 55}
